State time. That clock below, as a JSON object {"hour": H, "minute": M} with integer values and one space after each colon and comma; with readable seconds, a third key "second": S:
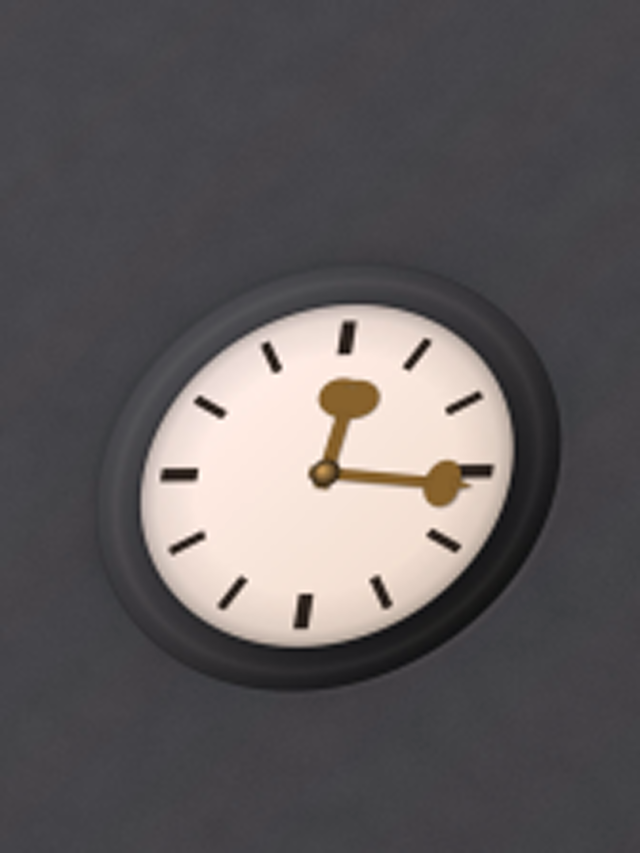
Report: {"hour": 12, "minute": 16}
